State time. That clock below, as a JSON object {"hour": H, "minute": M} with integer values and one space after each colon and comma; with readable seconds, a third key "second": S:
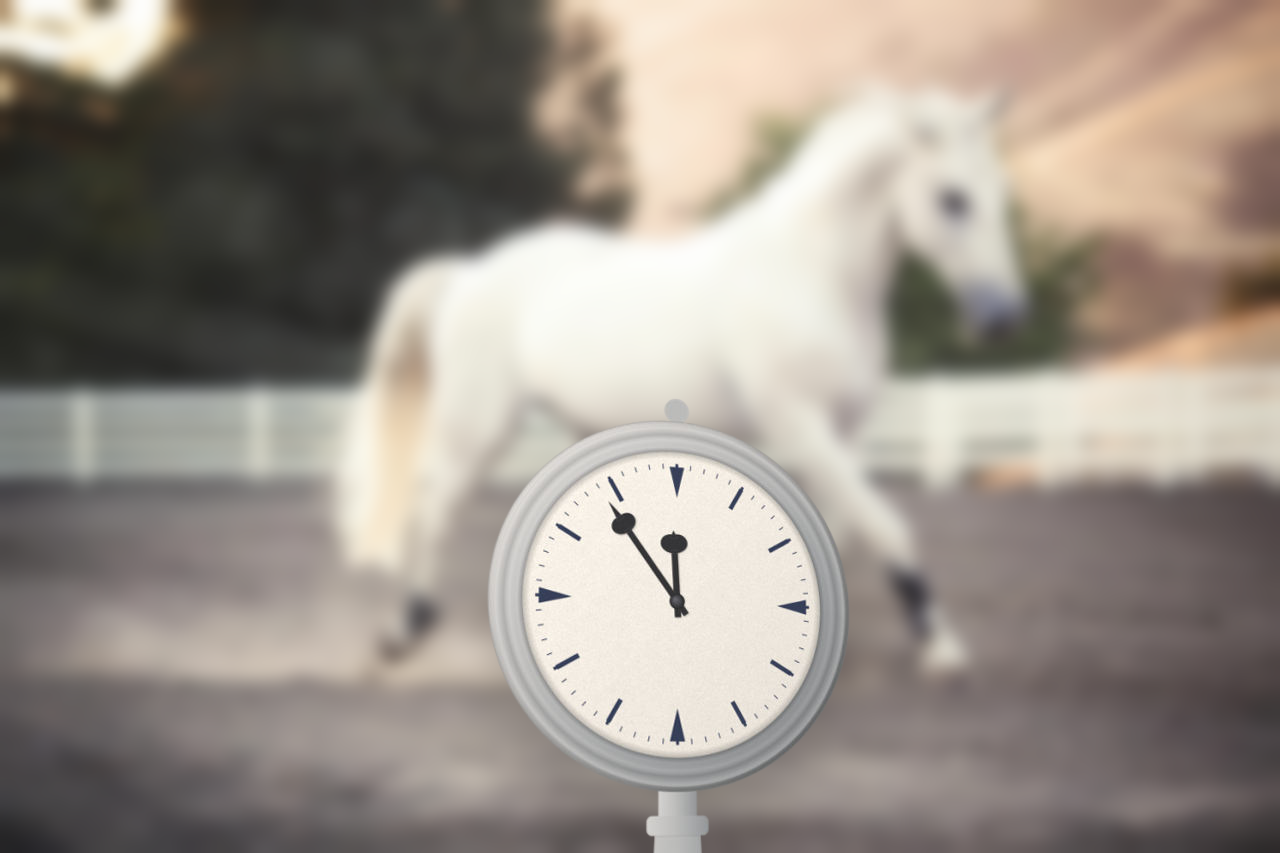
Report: {"hour": 11, "minute": 54}
